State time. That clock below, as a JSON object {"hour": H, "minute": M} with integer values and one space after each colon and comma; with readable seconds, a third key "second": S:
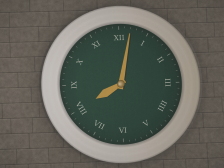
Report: {"hour": 8, "minute": 2}
